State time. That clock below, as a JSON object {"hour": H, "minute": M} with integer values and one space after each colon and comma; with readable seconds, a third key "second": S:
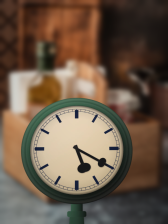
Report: {"hour": 5, "minute": 20}
